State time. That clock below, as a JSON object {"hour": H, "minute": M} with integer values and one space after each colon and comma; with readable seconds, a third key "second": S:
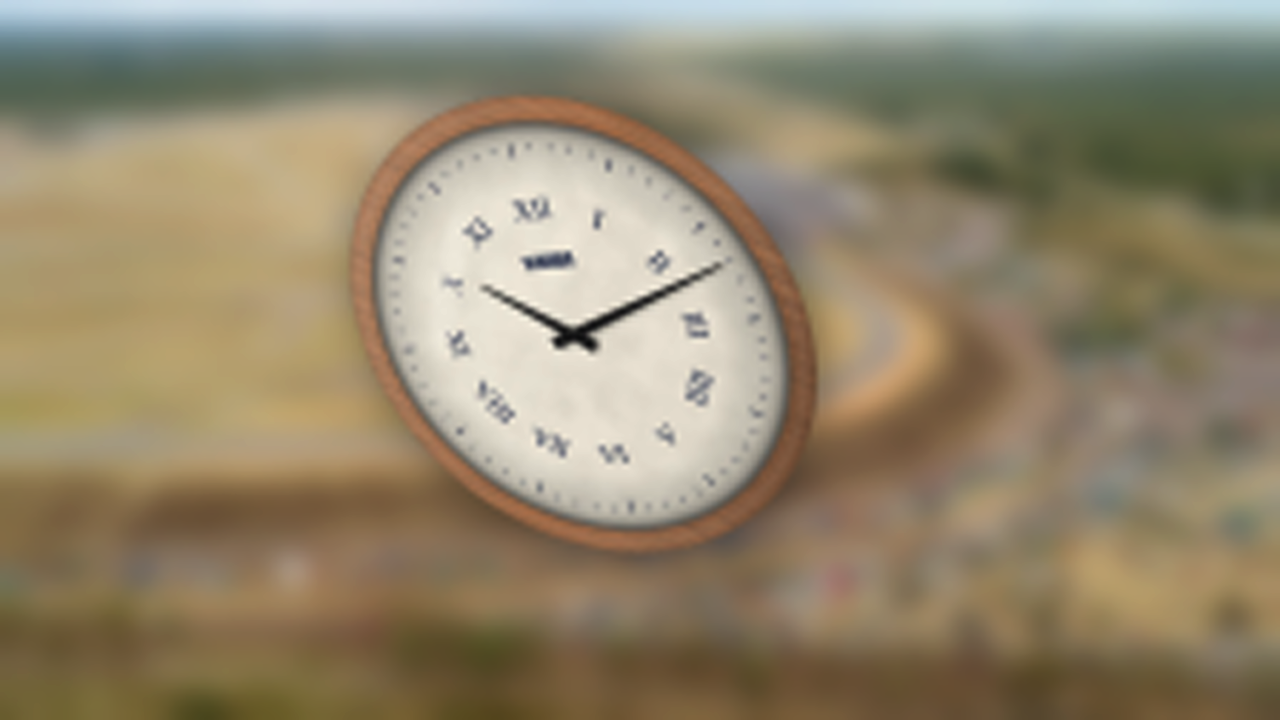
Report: {"hour": 10, "minute": 12}
